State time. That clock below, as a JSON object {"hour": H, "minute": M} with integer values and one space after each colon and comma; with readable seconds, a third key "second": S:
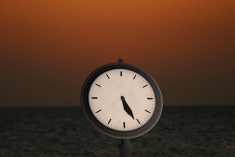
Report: {"hour": 5, "minute": 26}
